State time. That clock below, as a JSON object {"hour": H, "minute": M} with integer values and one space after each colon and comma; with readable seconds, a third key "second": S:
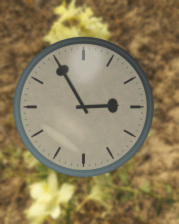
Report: {"hour": 2, "minute": 55}
